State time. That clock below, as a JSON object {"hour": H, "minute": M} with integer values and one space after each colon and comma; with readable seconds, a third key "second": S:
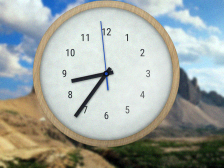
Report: {"hour": 8, "minute": 35, "second": 59}
